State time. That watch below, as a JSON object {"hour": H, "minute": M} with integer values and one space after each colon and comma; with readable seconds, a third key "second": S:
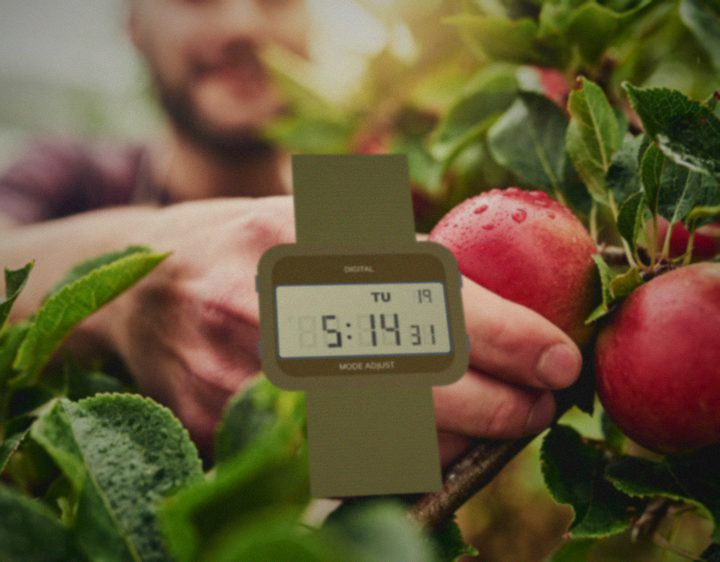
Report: {"hour": 5, "minute": 14, "second": 31}
